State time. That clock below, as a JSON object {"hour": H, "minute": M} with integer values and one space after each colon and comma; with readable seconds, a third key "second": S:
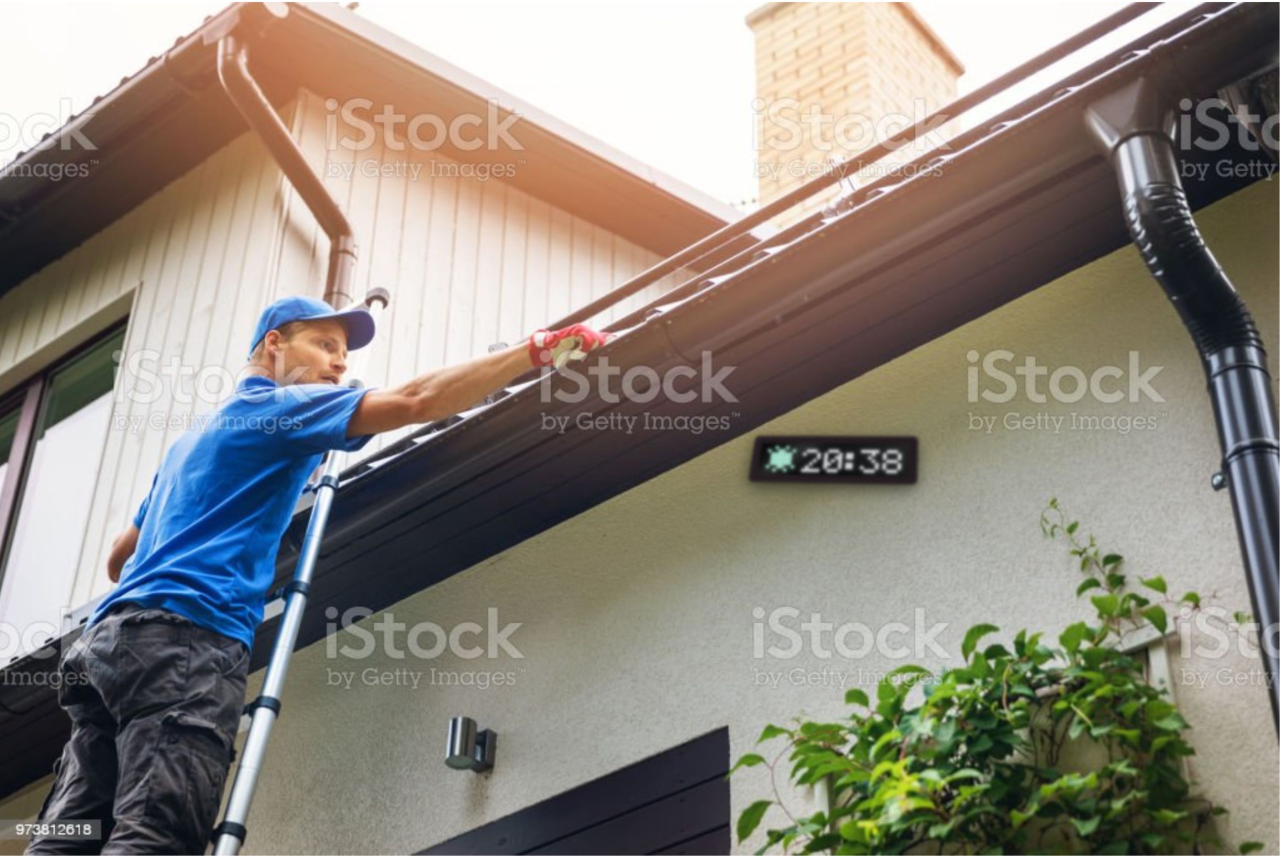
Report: {"hour": 20, "minute": 38}
